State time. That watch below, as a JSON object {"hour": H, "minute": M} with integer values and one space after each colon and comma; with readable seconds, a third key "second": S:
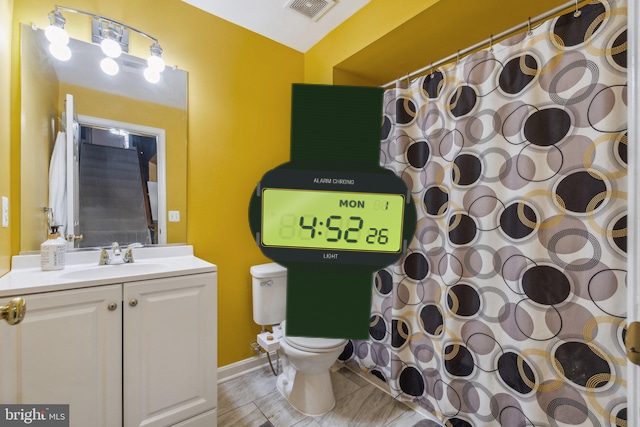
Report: {"hour": 4, "minute": 52, "second": 26}
